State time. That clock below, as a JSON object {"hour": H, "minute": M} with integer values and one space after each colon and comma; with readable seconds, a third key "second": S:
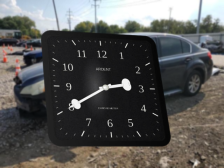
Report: {"hour": 2, "minute": 40}
